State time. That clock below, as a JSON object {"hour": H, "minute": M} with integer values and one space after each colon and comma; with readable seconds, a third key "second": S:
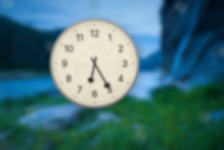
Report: {"hour": 6, "minute": 25}
